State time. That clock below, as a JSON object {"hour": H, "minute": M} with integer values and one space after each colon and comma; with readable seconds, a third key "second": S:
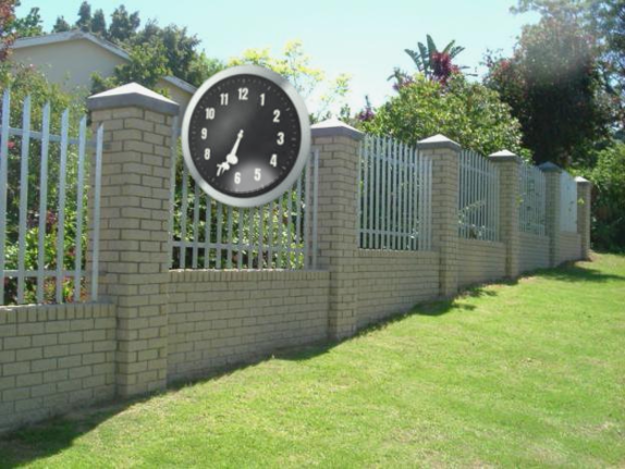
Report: {"hour": 6, "minute": 34}
